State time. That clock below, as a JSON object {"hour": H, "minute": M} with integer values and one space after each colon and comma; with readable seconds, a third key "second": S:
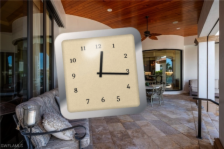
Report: {"hour": 12, "minute": 16}
